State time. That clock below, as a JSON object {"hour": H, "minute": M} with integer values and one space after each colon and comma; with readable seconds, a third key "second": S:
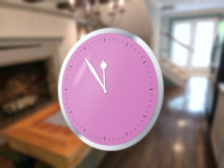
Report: {"hour": 11, "minute": 54}
